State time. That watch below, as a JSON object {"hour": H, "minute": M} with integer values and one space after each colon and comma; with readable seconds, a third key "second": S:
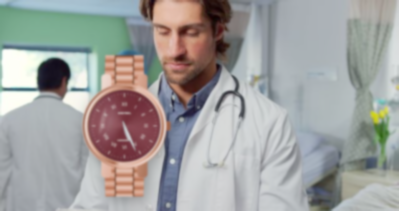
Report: {"hour": 5, "minute": 26}
